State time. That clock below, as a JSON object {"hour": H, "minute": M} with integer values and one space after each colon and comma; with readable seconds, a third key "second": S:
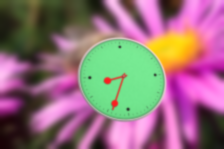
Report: {"hour": 8, "minute": 34}
